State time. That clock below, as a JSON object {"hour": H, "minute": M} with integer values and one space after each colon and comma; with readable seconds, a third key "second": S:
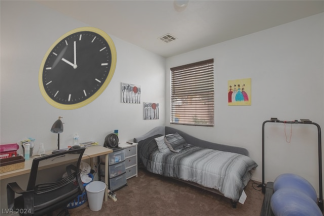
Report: {"hour": 9, "minute": 58}
